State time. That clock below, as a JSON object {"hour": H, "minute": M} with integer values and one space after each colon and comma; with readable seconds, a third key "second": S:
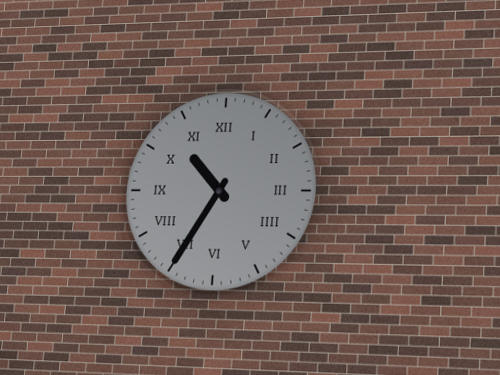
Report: {"hour": 10, "minute": 35}
